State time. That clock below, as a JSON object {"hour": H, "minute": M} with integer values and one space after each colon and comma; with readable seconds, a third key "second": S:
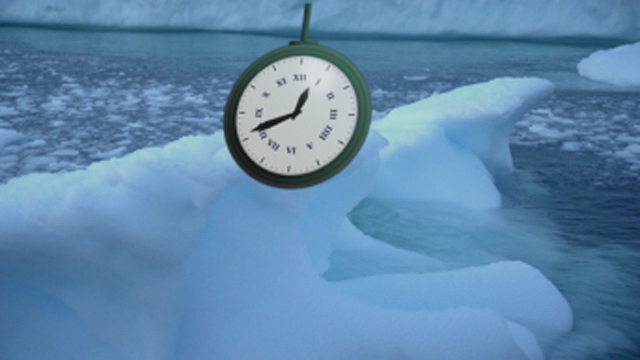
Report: {"hour": 12, "minute": 41}
